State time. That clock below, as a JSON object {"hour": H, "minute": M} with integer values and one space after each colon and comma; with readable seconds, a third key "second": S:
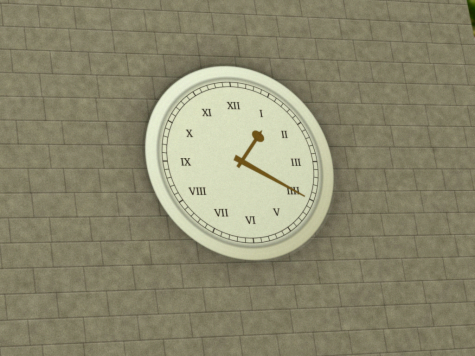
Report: {"hour": 1, "minute": 20}
